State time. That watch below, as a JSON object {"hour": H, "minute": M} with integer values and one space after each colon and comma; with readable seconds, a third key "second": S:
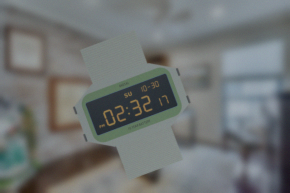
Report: {"hour": 2, "minute": 32, "second": 17}
